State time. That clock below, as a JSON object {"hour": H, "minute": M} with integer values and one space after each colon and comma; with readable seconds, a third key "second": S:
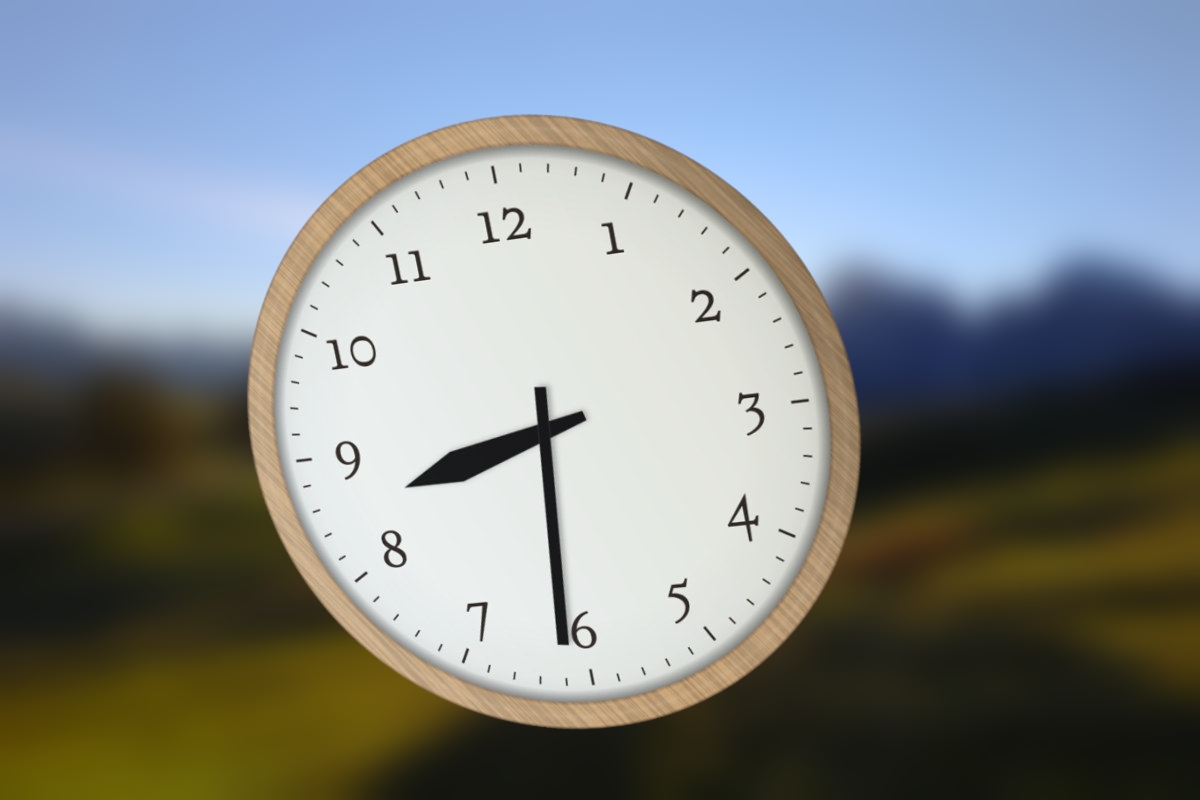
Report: {"hour": 8, "minute": 31}
